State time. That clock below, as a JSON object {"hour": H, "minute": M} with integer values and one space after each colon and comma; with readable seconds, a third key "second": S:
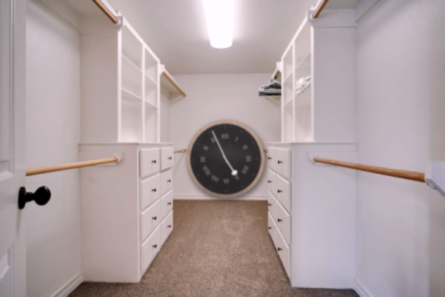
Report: {"hour": 4, "minute": 56}
